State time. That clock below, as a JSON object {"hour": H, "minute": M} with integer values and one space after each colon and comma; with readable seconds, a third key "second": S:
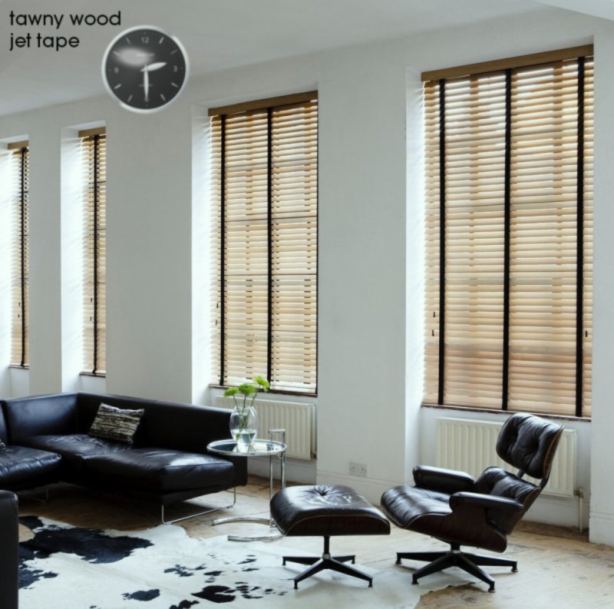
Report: {"hour": 2, "minute": 30}
